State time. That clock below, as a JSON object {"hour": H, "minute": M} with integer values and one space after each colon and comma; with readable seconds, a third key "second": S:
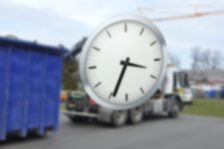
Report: {"hour": 3, "minute": 34}
